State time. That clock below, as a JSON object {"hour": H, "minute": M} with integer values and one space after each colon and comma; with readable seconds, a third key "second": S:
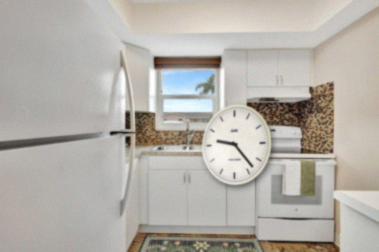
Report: {"hour": 9, "minute": 23}
